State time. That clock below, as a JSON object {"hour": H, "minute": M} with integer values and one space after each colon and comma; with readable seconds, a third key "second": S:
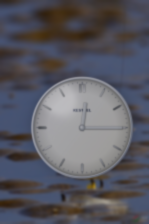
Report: {"hour": 12, "minute": 15}
